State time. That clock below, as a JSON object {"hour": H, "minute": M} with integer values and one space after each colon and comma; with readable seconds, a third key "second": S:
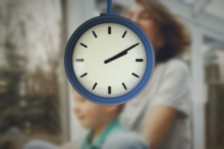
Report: {"hour": 2, "minute": 10}
